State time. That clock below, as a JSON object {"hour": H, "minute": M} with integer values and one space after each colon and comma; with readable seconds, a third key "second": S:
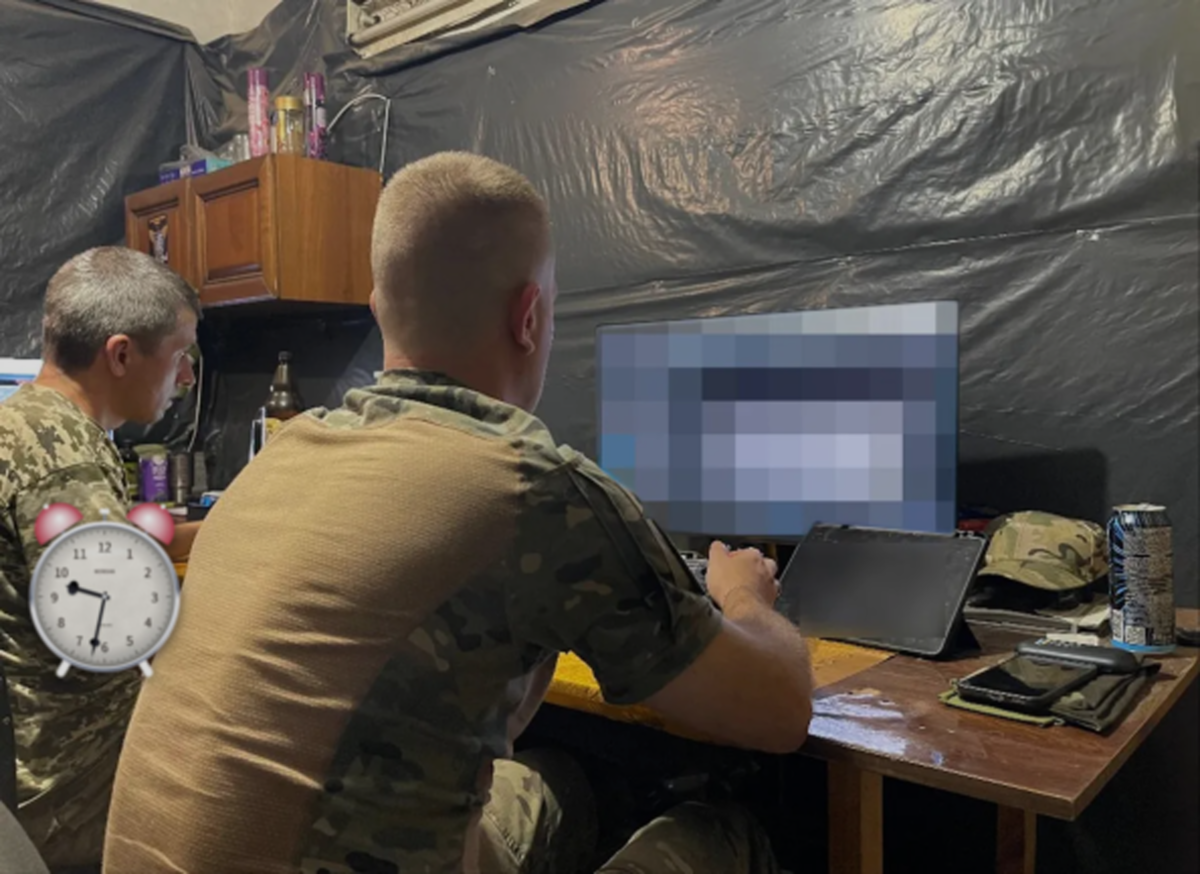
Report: {"hour": 9, "minute": 32}
